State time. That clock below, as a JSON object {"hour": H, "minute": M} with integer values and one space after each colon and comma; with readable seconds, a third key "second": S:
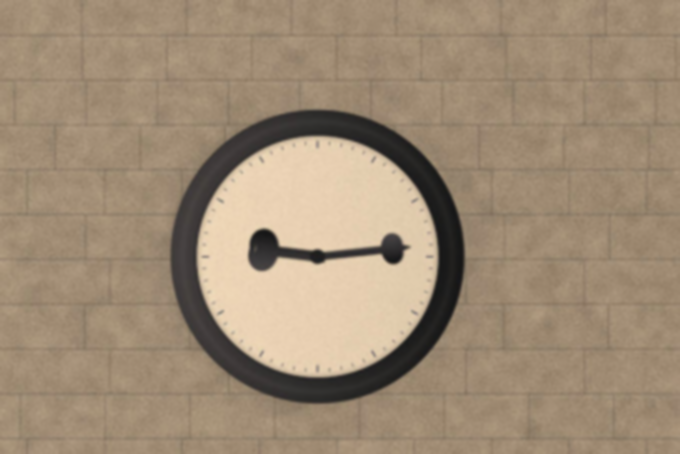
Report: {"hour": 9, "minute": 14}
